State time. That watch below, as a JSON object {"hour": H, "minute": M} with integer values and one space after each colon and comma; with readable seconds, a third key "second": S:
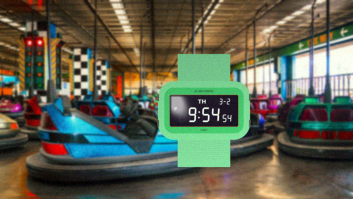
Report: {"hour": 9, "minute": 54, "second": 54}
